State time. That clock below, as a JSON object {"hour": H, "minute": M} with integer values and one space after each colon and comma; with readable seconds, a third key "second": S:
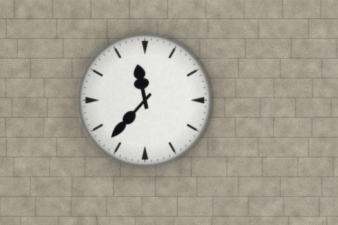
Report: {"hour": 11, "minute": 37}
